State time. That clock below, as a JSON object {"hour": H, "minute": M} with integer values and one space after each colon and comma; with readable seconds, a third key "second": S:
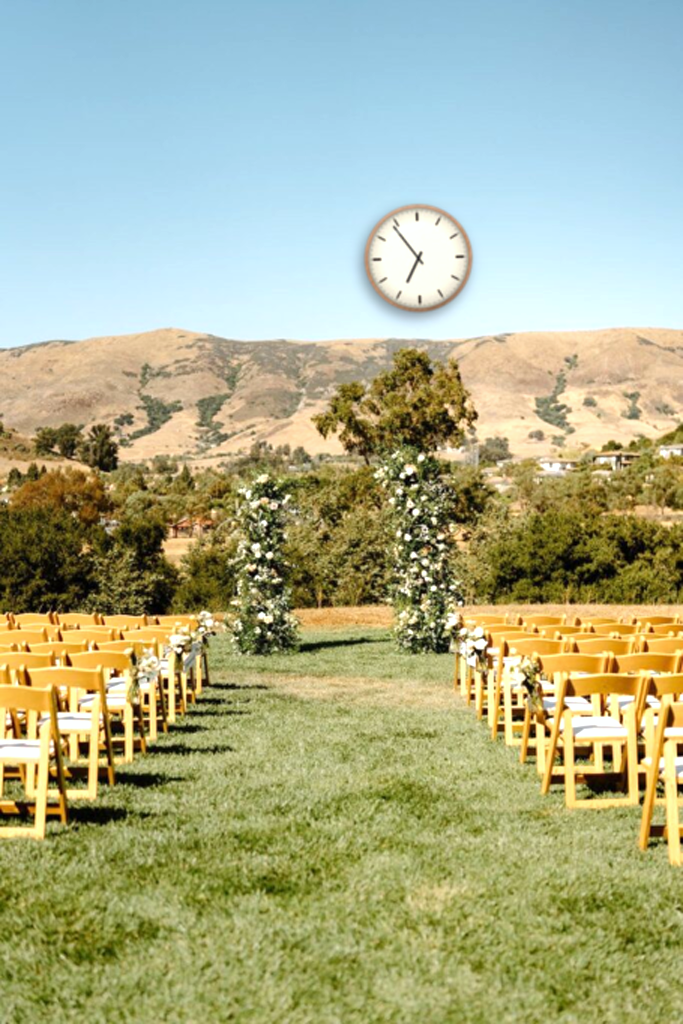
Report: {"hour": 6, "minute": 54}
